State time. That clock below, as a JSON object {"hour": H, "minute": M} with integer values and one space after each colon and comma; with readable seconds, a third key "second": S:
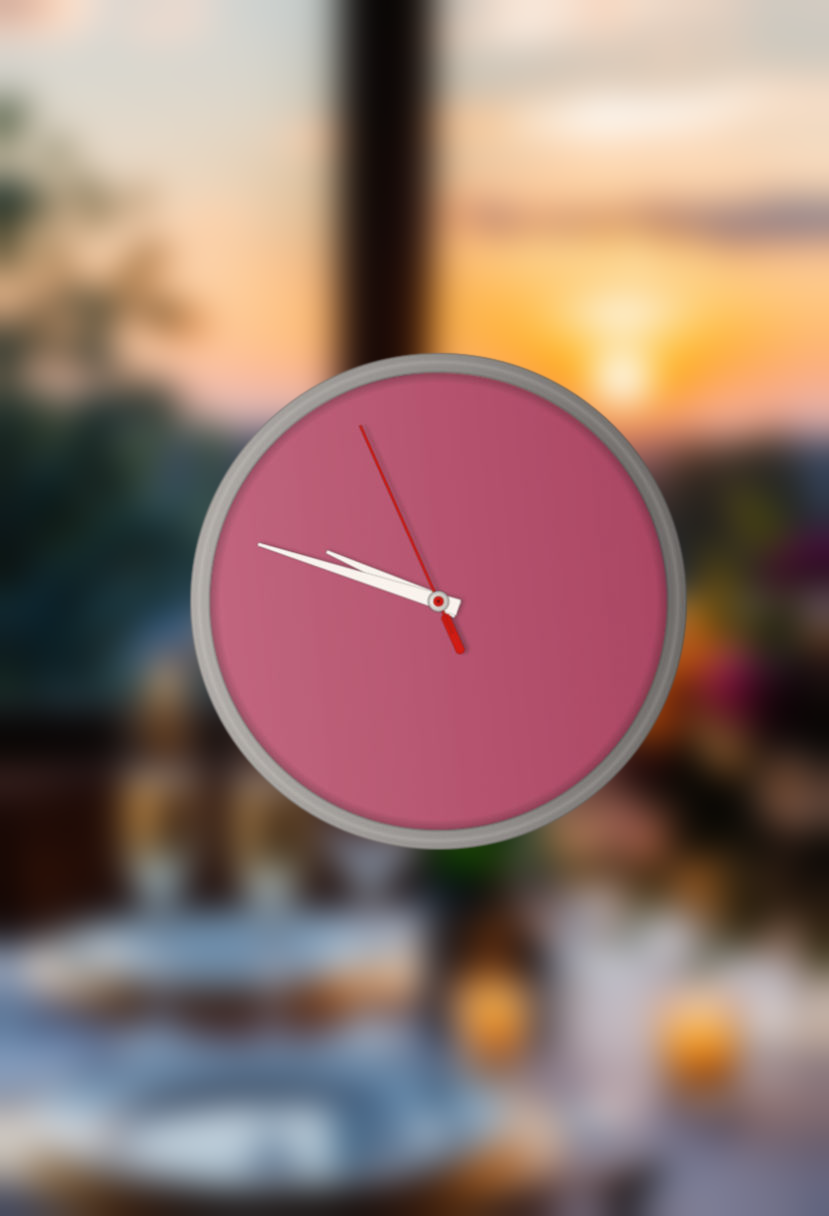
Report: {"hour": 9, "minute": 47, "second": 56}
